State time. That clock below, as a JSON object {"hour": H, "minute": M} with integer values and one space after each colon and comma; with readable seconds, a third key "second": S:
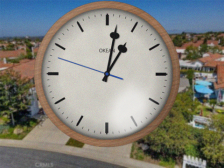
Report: {"hour": 1, "minute": 1, "second": 48}
